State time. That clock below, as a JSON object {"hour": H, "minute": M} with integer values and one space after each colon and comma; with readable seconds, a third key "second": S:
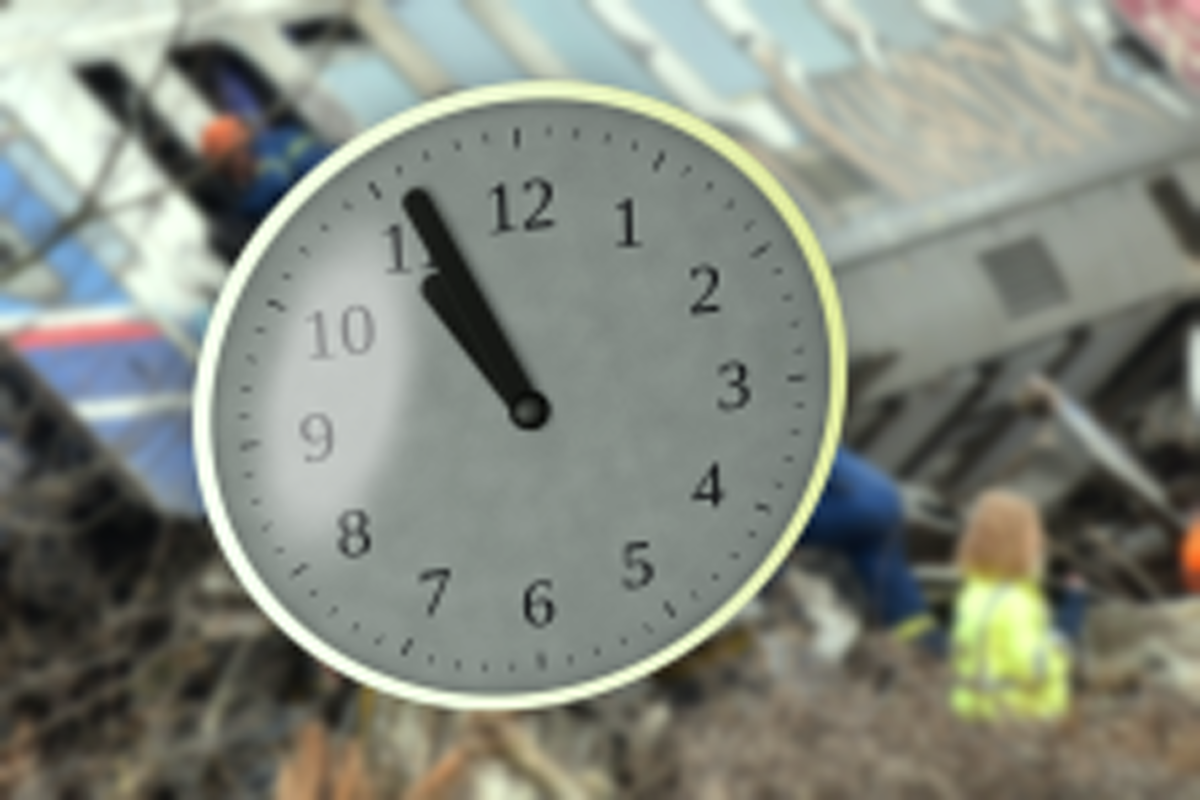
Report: {"hour": 10, "minute": 56}
